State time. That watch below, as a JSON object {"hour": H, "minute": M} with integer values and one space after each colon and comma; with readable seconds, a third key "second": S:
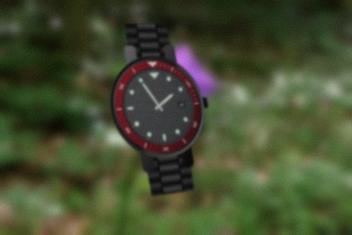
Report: {"hour": 1, "minute": 55}
